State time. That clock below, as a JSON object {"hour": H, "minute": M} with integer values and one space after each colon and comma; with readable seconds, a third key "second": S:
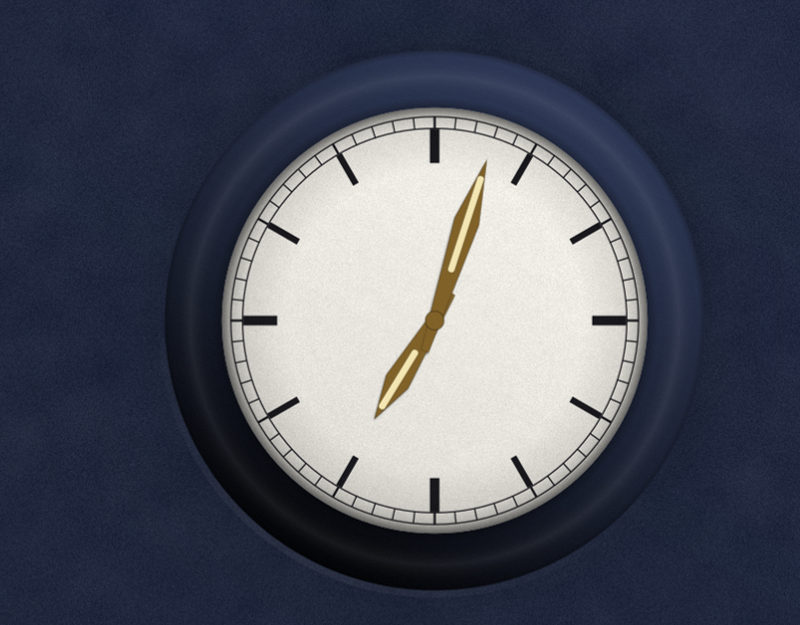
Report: {"hour": 7, "minute": 3}
